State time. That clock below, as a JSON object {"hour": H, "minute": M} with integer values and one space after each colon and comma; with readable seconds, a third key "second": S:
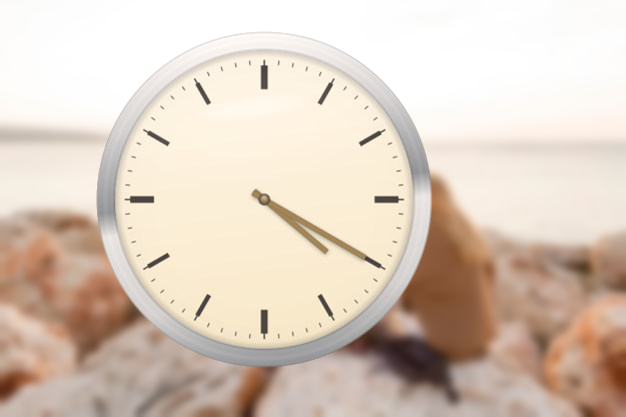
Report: {"hour": 4, "minute": 20}
